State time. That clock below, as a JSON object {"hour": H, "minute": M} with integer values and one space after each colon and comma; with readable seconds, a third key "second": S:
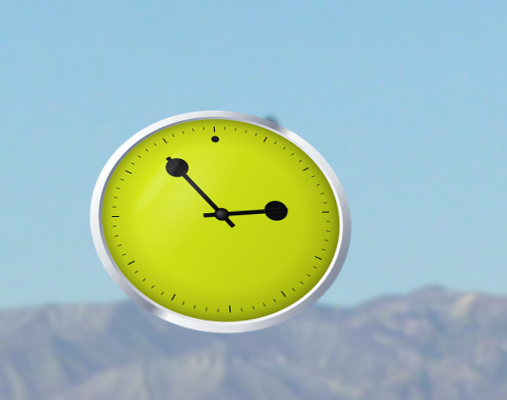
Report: {"hour": 2, "minute": 54}
